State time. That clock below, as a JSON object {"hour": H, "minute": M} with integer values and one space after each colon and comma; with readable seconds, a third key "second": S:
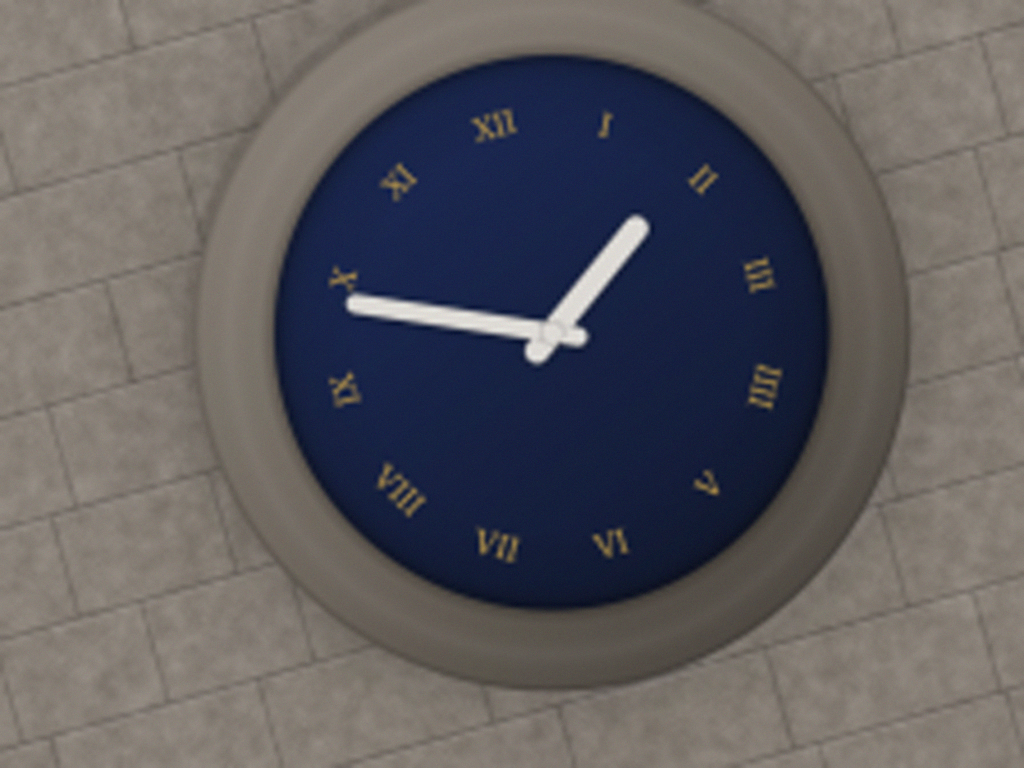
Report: {"hour": 1, "minute": 49}
